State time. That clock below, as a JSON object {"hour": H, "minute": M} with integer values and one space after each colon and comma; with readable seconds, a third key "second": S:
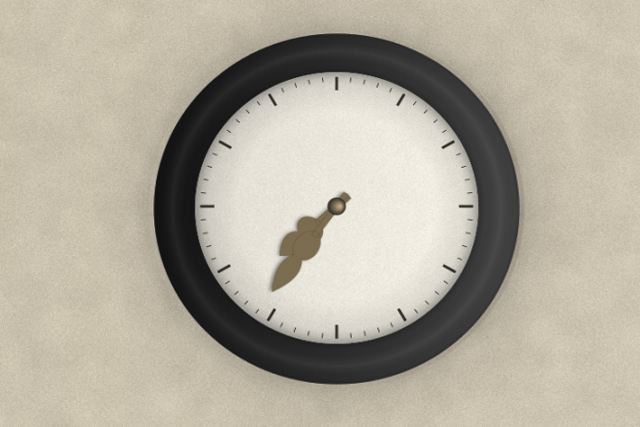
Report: {"hour": 7, "minute": 36}
